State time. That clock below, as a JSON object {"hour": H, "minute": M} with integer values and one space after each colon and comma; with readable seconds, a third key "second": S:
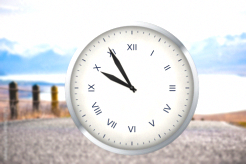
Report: {"hour": 9, "minute": 55}
